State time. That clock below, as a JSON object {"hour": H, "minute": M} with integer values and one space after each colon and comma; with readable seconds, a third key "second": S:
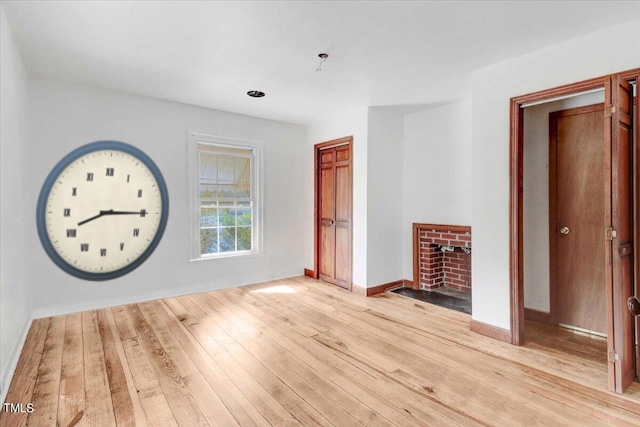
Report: {"hour": 8, "minute": 15}
